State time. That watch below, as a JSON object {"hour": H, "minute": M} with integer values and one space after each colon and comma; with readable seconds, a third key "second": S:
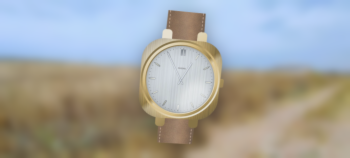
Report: {"hour": 12, "minute": 55}
